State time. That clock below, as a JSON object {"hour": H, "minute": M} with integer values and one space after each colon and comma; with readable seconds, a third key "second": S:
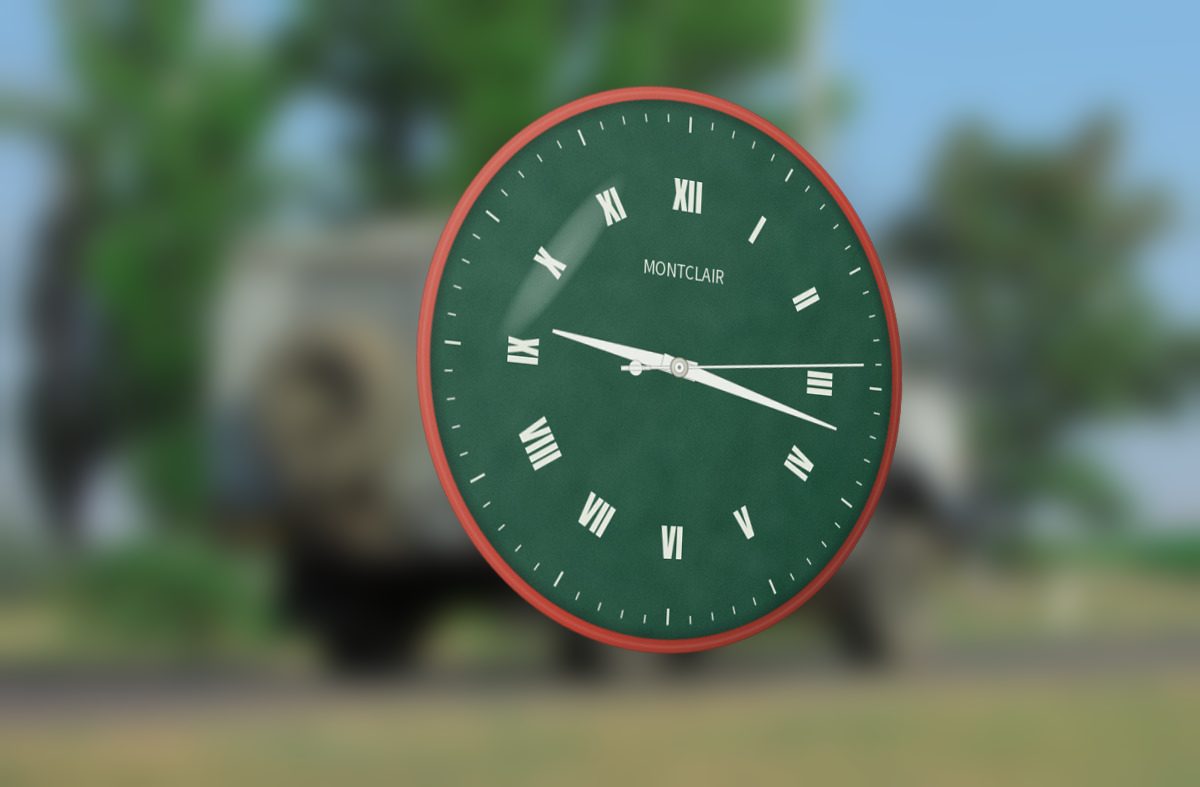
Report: {"hour": 9, "minute": 17, "second": 14}
